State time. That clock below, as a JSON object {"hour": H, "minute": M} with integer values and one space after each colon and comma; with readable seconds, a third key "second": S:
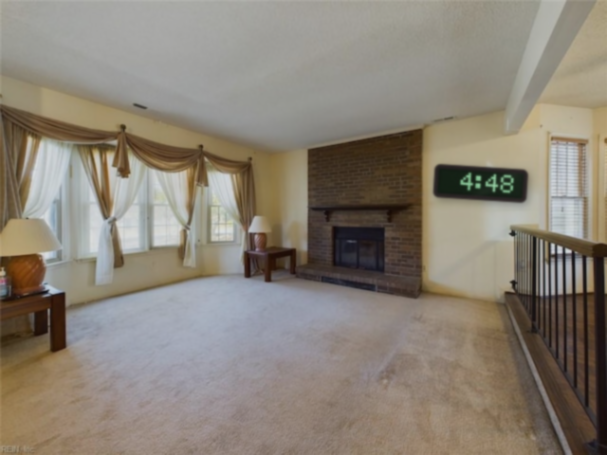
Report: {"hour": 4, "minute": 48}
